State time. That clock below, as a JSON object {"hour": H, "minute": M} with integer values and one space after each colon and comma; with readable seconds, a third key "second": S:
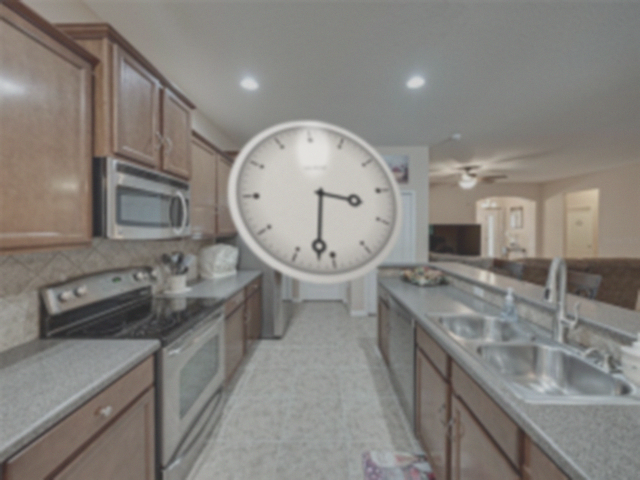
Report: {"hour": 3, "minute": 32}
